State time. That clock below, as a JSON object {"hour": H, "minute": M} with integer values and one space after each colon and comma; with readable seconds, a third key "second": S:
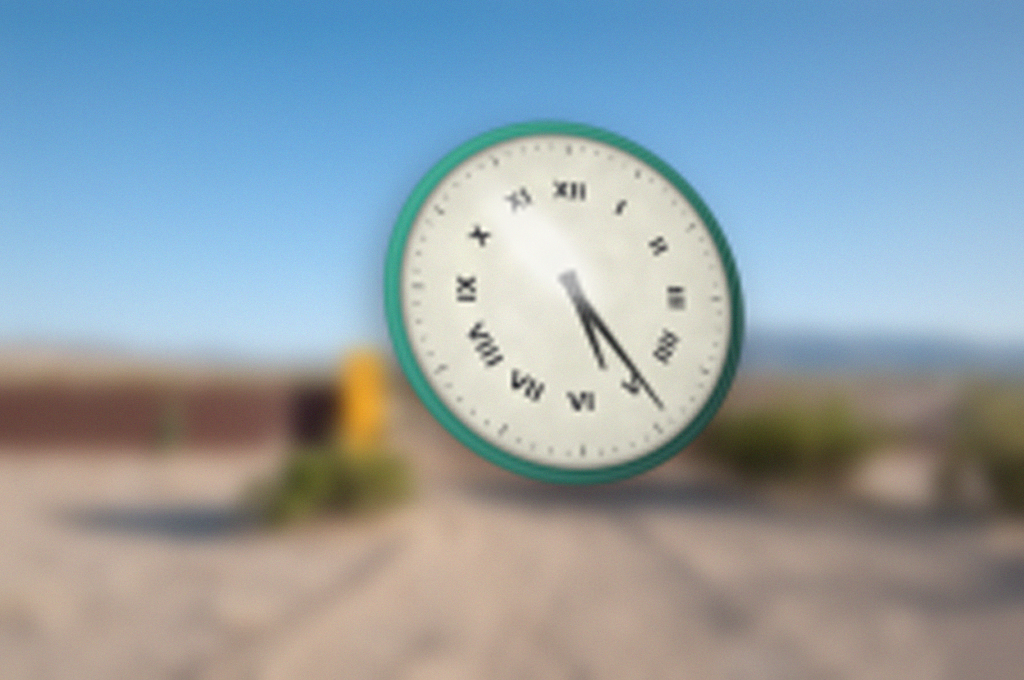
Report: {"hour": 5, "minute": 24}
